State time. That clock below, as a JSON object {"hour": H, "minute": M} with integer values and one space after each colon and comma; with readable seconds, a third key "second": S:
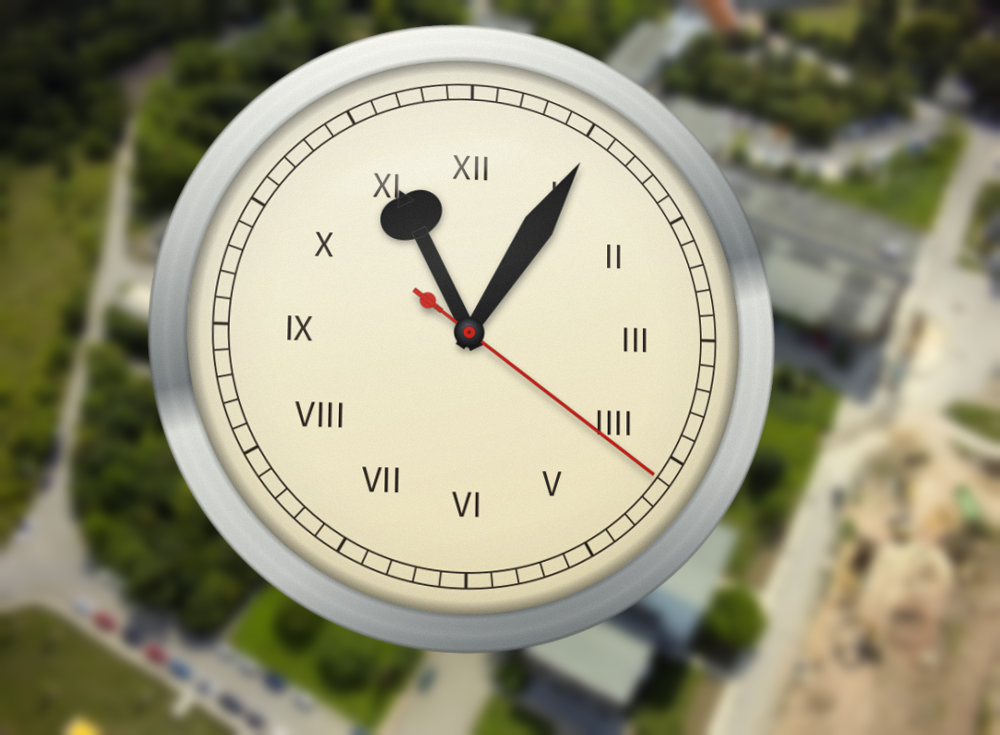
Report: {"hour": 11, "minute": 5, "second": 21}
